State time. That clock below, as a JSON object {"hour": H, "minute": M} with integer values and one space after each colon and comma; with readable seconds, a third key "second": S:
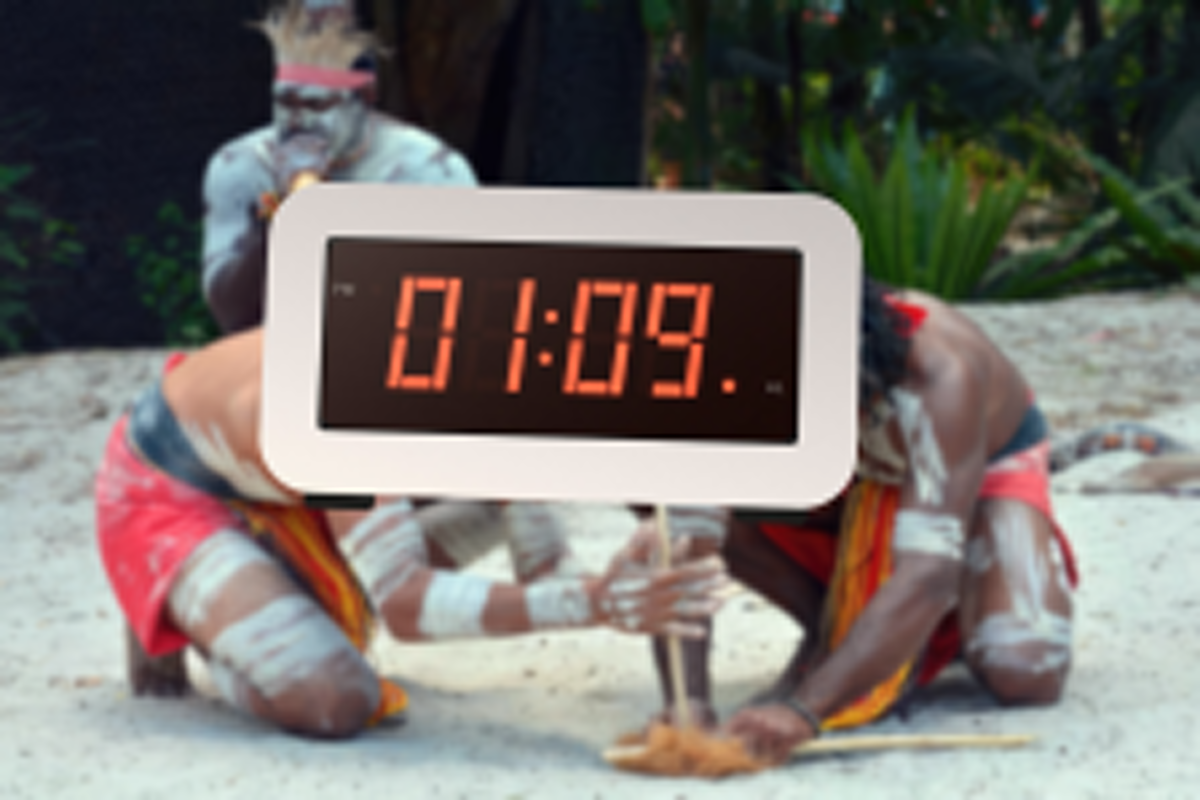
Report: {"hour": 1, "minute": 9}
